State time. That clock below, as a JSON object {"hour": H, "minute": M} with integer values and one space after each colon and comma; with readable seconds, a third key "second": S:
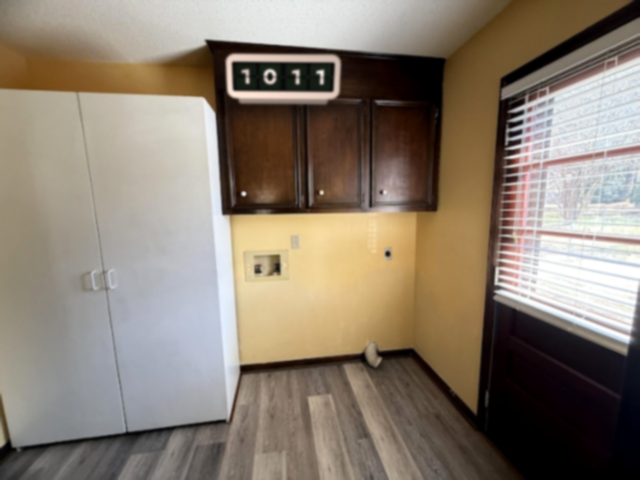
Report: {"hour": 10, "minute": 11}
